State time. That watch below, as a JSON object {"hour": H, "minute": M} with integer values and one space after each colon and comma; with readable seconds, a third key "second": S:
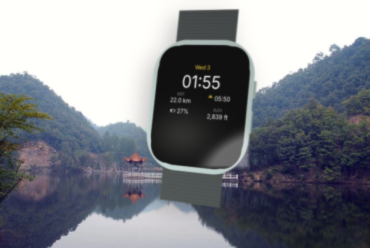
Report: {"hour": 1, "minute": 55}
